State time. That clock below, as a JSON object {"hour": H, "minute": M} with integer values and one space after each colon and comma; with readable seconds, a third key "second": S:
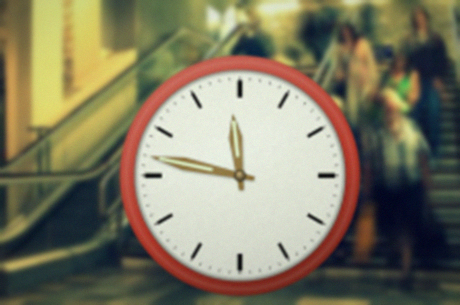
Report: {"hour": 11, "minute": 47}
